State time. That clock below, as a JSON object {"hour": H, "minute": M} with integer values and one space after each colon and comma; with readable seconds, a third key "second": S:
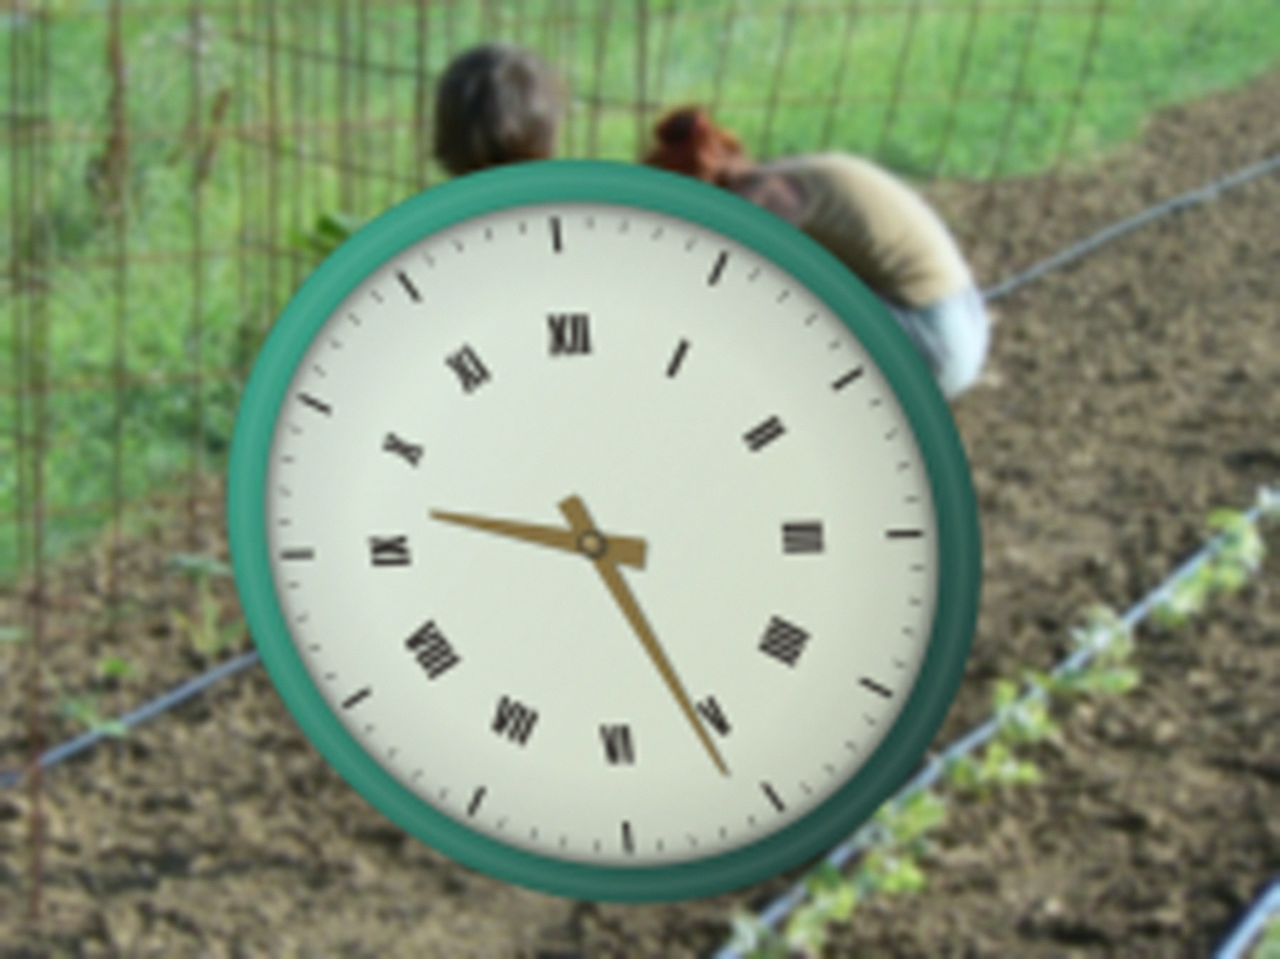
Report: {"hour": 9, "minute": 26}
